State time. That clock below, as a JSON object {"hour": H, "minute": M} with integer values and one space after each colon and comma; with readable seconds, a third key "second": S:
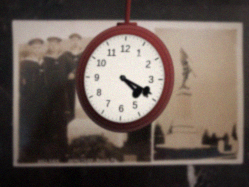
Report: {"hour": 4, "minute": 19}
